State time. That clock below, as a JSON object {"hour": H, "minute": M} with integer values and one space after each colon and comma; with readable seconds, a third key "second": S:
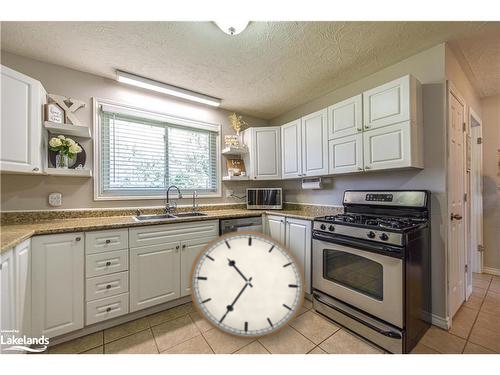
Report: {"hour": 10, "minute": 35}
